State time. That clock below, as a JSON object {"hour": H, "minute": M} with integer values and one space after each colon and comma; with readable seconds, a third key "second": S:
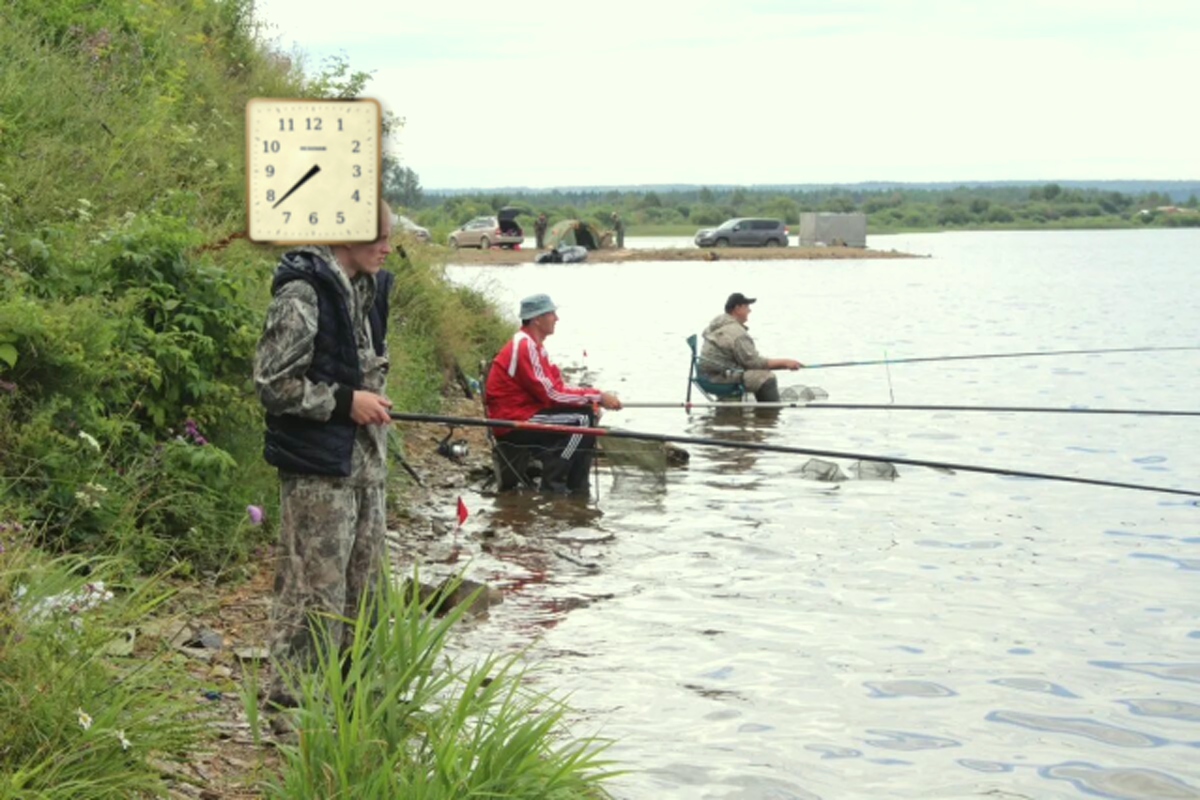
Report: {"hour": 7, "minute": 38}
